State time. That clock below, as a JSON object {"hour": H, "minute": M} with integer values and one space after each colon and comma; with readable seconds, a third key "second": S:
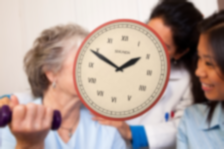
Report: {"hour": 1, "minute": 49}
